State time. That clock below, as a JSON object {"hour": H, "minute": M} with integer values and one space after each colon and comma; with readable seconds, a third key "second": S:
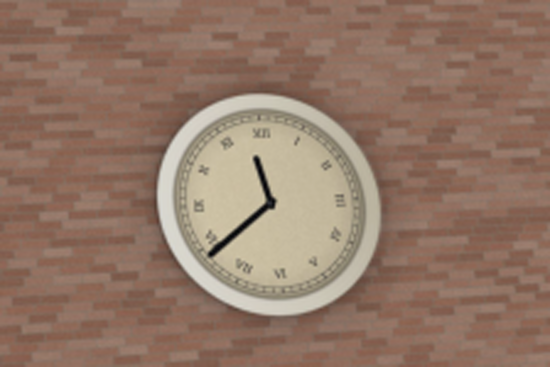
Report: {"hour": 11, "minute": 39}
